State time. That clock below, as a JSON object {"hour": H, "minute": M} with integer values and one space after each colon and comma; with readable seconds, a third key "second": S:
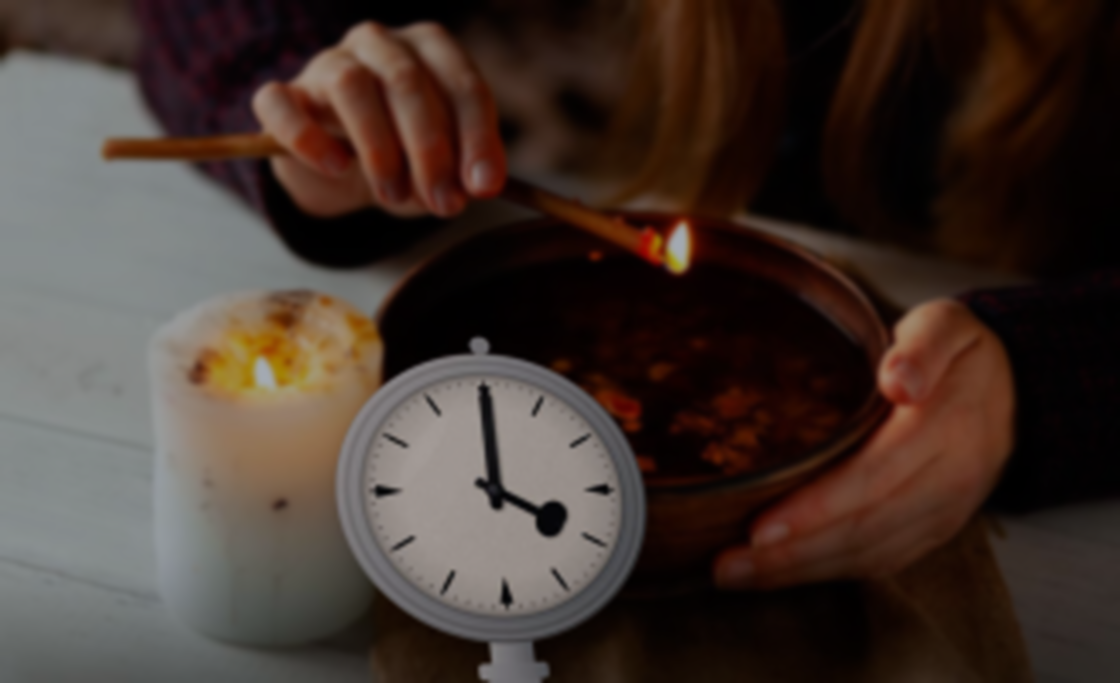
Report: {"hour": 4, "minute": 0}
